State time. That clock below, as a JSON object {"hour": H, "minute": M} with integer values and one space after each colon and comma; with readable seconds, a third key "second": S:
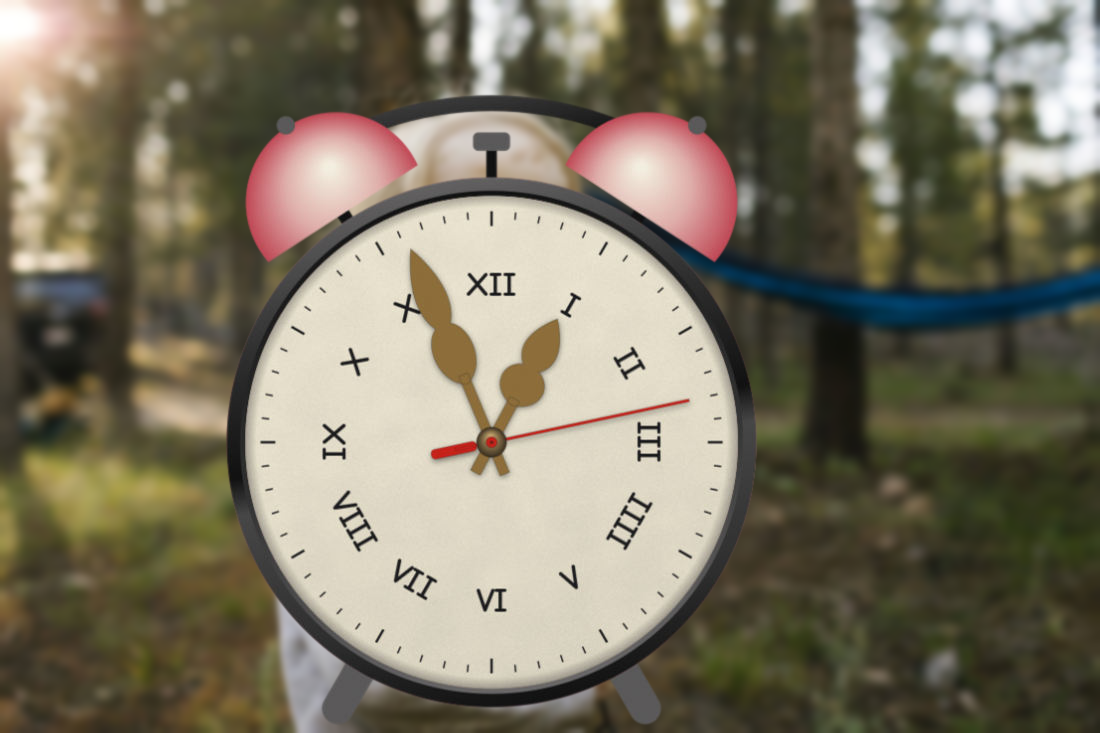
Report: {"hour": 12, "minute": 56, "second": 13}
